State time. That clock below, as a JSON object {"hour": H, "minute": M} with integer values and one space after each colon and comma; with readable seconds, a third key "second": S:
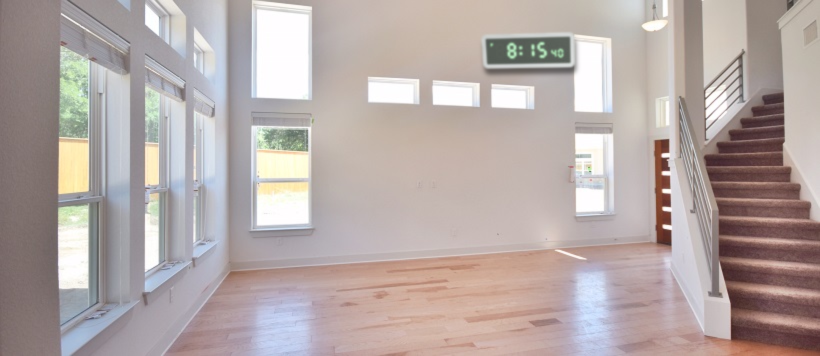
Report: {"hour": 8, "minute": 15}
